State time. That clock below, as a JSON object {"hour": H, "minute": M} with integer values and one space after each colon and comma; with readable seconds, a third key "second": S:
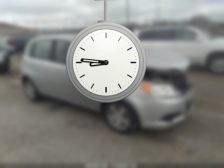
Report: {"hour": 8, "minute": 46}
